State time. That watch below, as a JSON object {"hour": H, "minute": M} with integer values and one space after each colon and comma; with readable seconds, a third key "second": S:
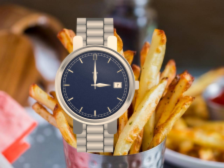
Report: {"hour": 3, "minute": 0}
